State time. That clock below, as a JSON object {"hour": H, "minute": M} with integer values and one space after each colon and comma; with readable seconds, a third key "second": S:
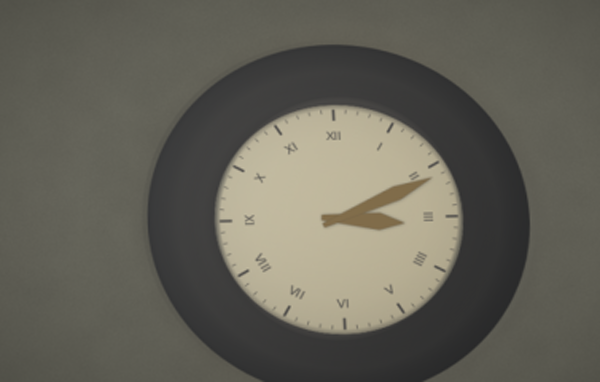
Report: {"hour": 3, "minute": 11}
